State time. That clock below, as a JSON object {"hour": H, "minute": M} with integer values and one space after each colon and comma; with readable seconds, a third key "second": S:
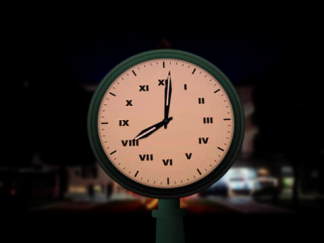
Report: {"hour": 8, "minute": 1}
